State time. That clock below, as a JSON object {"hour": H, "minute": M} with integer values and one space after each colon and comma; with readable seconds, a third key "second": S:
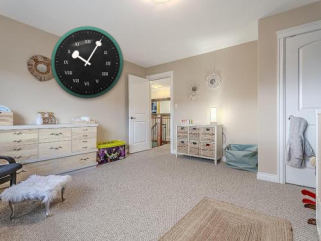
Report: {"hour": 10, "minute": 5}
